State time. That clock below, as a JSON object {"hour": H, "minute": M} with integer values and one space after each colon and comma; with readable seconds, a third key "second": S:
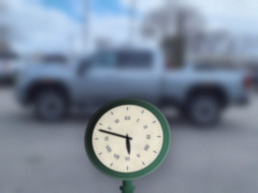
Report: {"hour": 5, "minute": 48}
